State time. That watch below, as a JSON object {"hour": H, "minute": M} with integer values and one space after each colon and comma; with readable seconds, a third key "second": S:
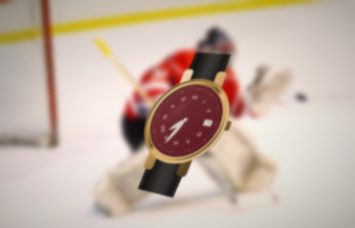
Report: {"hour": 7, "minute": 34}
